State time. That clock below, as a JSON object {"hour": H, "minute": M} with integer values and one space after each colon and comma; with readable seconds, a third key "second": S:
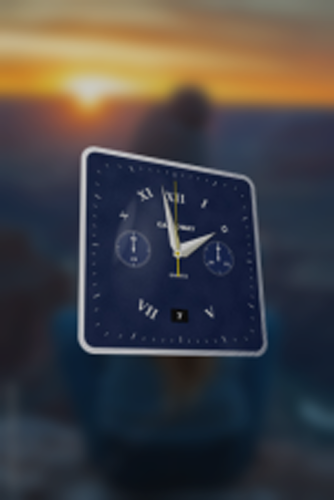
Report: {"hour": 1, "minute": 58}
